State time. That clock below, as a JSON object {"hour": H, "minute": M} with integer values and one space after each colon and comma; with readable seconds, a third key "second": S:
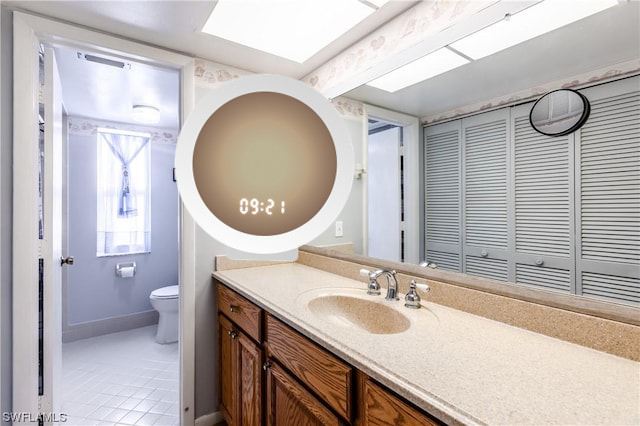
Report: {"hour": 9, "minute": 21}
